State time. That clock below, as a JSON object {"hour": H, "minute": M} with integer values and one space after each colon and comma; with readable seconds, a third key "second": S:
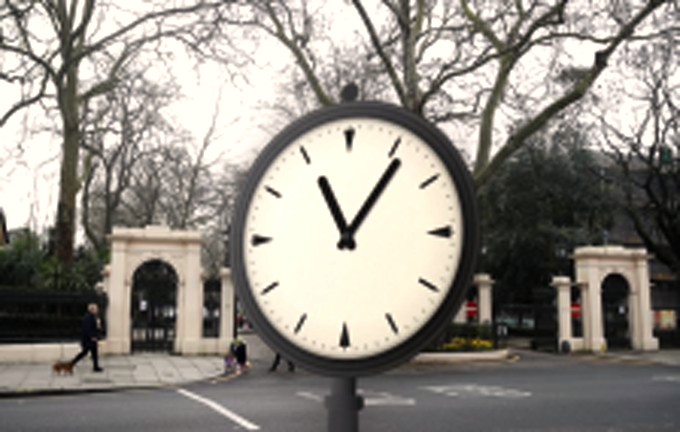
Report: {"hour": 11, "minute": 6}
